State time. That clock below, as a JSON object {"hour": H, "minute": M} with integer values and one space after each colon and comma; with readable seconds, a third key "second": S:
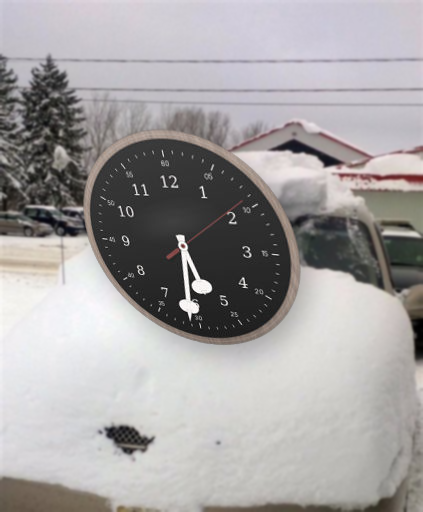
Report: {"hour": 5, "minute": 31, "second": 9}
